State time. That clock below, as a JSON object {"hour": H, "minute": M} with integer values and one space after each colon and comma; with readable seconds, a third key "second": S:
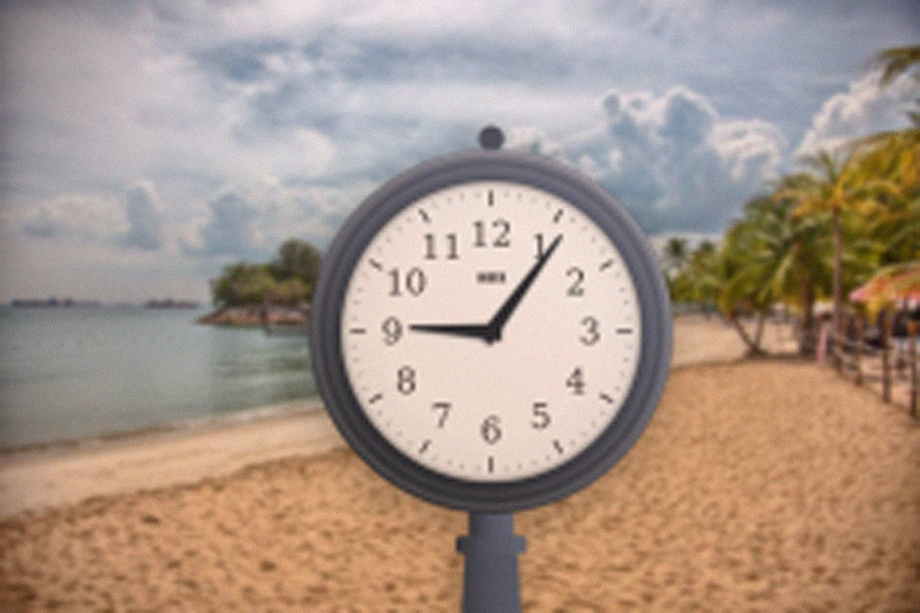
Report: {"hour": 9, "minute": 6}
